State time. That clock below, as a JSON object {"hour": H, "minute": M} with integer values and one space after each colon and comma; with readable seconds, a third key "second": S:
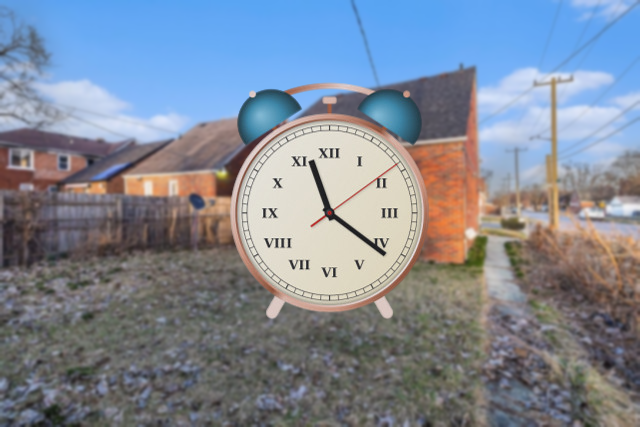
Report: {"hour": 11, "minute": 21, "second": 9}
